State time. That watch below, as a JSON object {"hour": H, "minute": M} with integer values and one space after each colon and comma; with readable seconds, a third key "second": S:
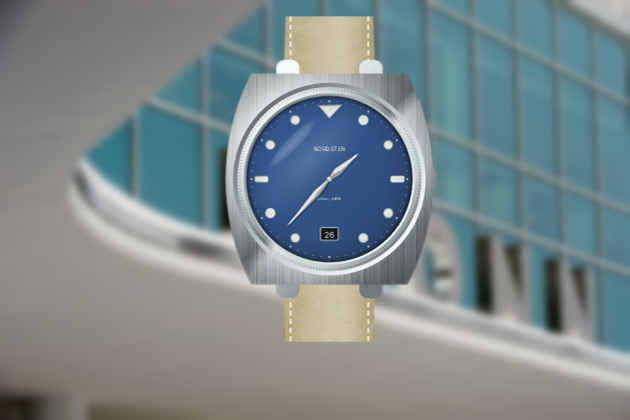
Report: {"hour": 1, "minute": 37}
